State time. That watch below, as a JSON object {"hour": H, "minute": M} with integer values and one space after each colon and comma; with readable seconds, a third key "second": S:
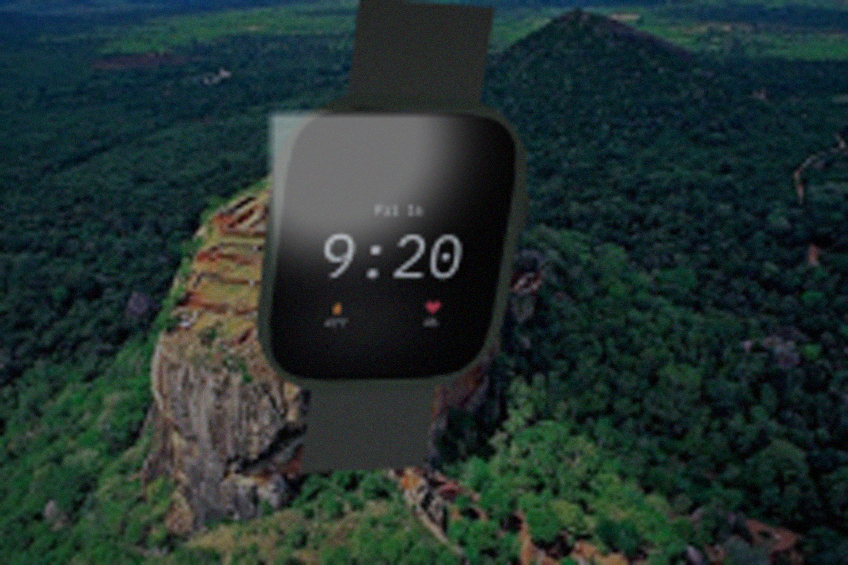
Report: {"hour": 9, "minute": 20}
